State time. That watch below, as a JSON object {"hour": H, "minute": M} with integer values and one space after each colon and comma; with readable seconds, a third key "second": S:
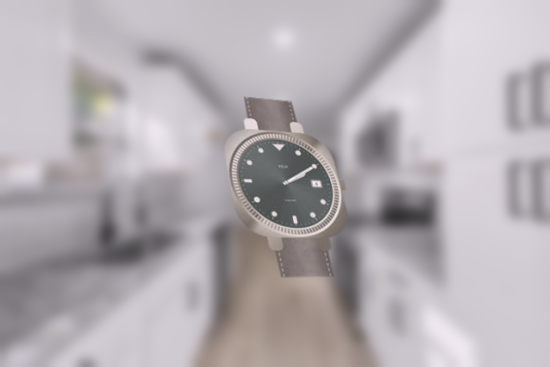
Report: {"hour": 2, "minute": 10}
